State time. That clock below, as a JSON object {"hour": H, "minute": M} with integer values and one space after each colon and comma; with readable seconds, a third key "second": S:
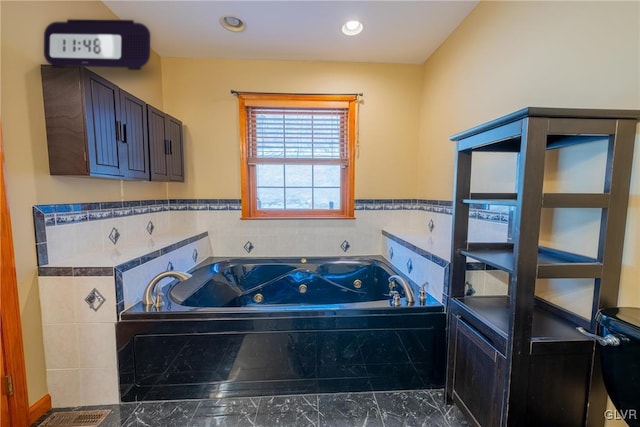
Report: {"hour": 11, "minute": 48}
